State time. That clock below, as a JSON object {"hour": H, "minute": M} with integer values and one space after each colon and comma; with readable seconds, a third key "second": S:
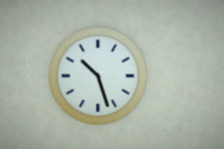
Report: {"hour": 10, "minute": 27}
